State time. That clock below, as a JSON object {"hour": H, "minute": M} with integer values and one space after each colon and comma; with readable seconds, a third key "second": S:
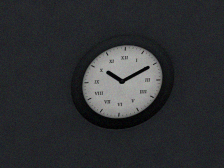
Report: {"hour": 10, "minute": 10}
